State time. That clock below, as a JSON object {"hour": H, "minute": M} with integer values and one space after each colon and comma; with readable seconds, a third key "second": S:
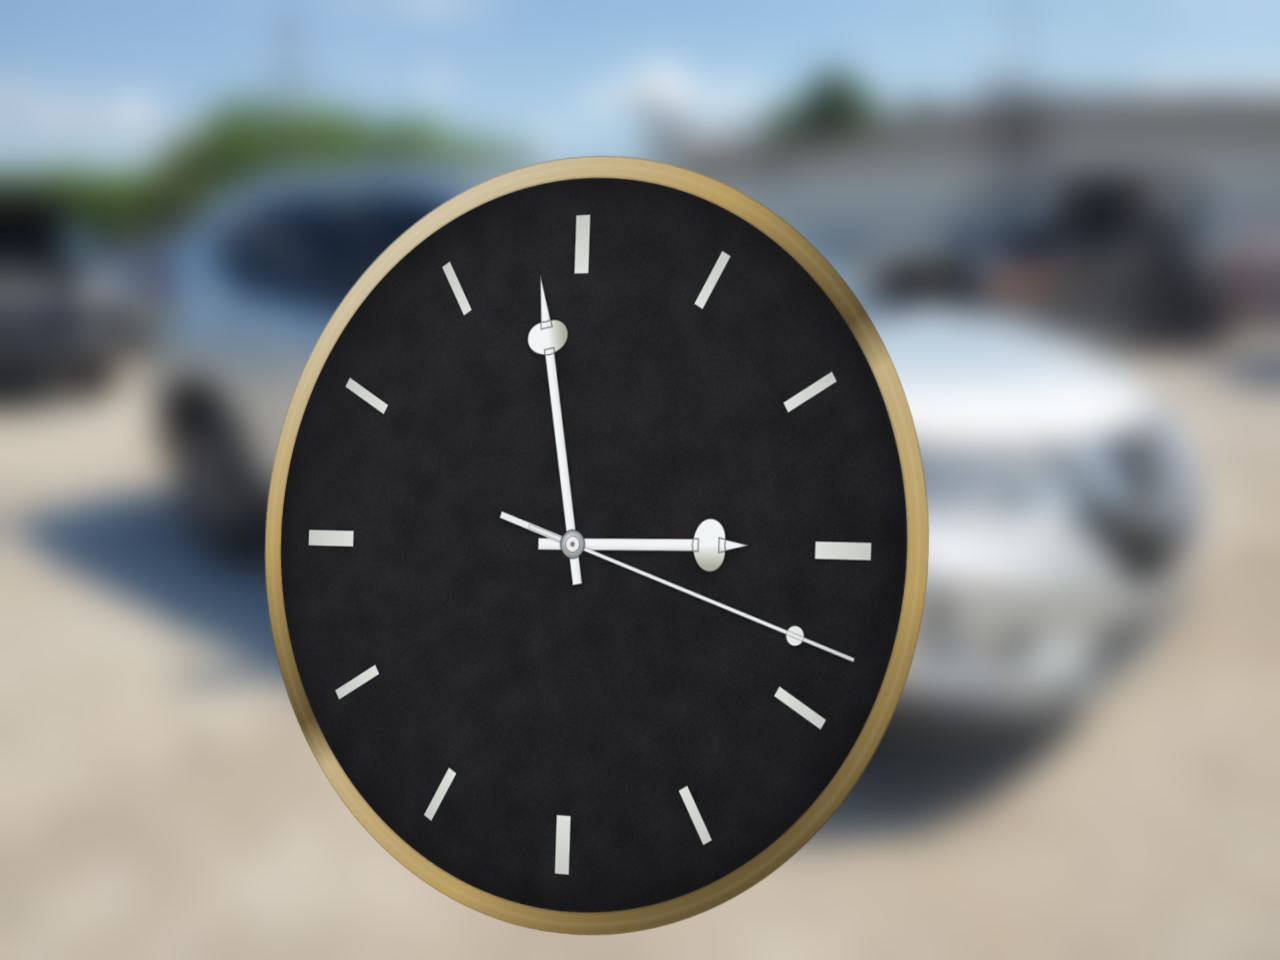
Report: {"hour": 2, "minute": 58, "second": 18}
